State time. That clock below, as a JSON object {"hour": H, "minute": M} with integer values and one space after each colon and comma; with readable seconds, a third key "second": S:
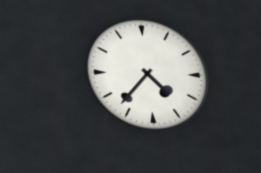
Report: {"hour": 4, "minute": 37}
